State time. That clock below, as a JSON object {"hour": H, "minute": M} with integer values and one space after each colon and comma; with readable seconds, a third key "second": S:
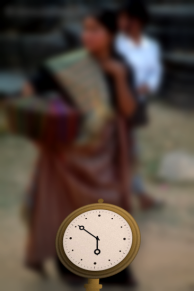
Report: {"hour": 5, "minute": 51}
